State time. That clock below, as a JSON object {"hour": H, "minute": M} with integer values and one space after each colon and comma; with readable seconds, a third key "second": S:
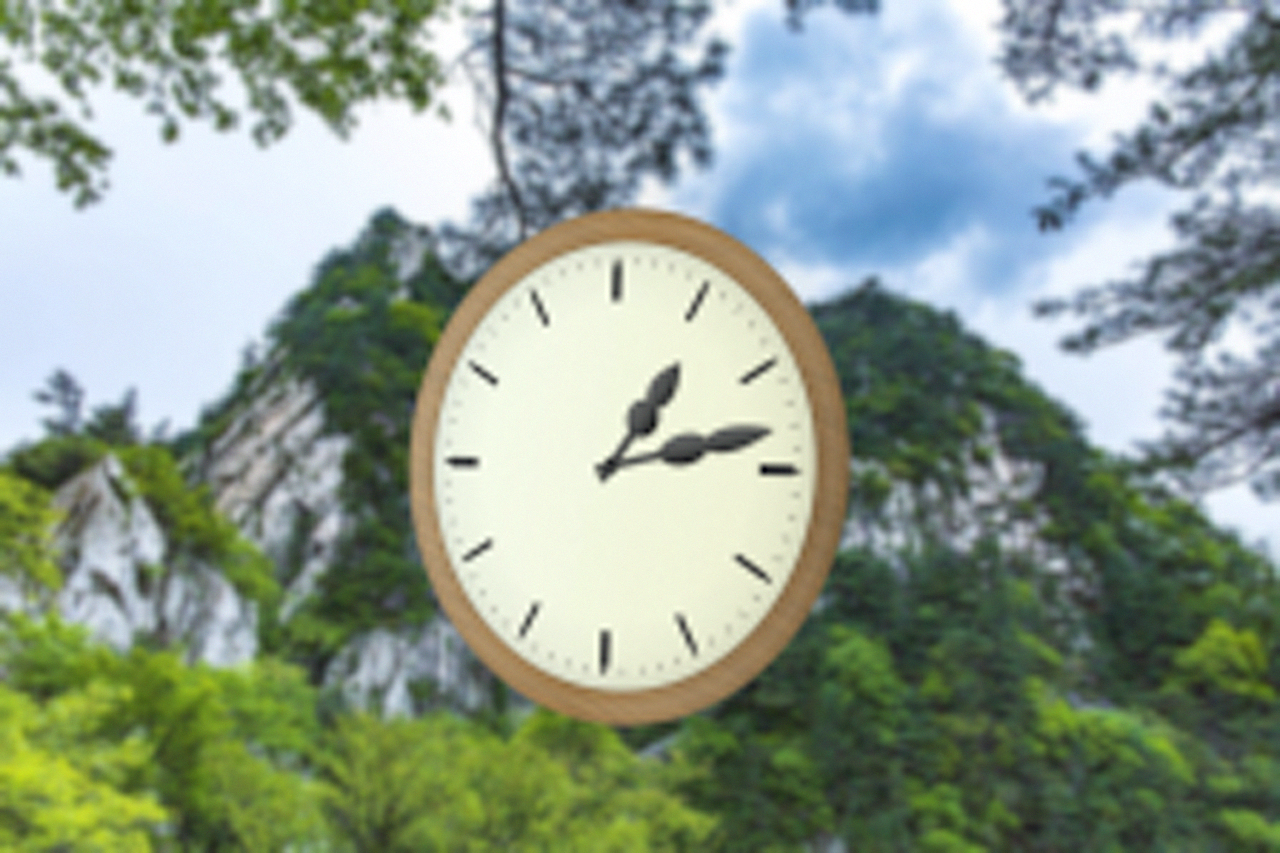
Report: {"hour": 1, "minute": 13}
